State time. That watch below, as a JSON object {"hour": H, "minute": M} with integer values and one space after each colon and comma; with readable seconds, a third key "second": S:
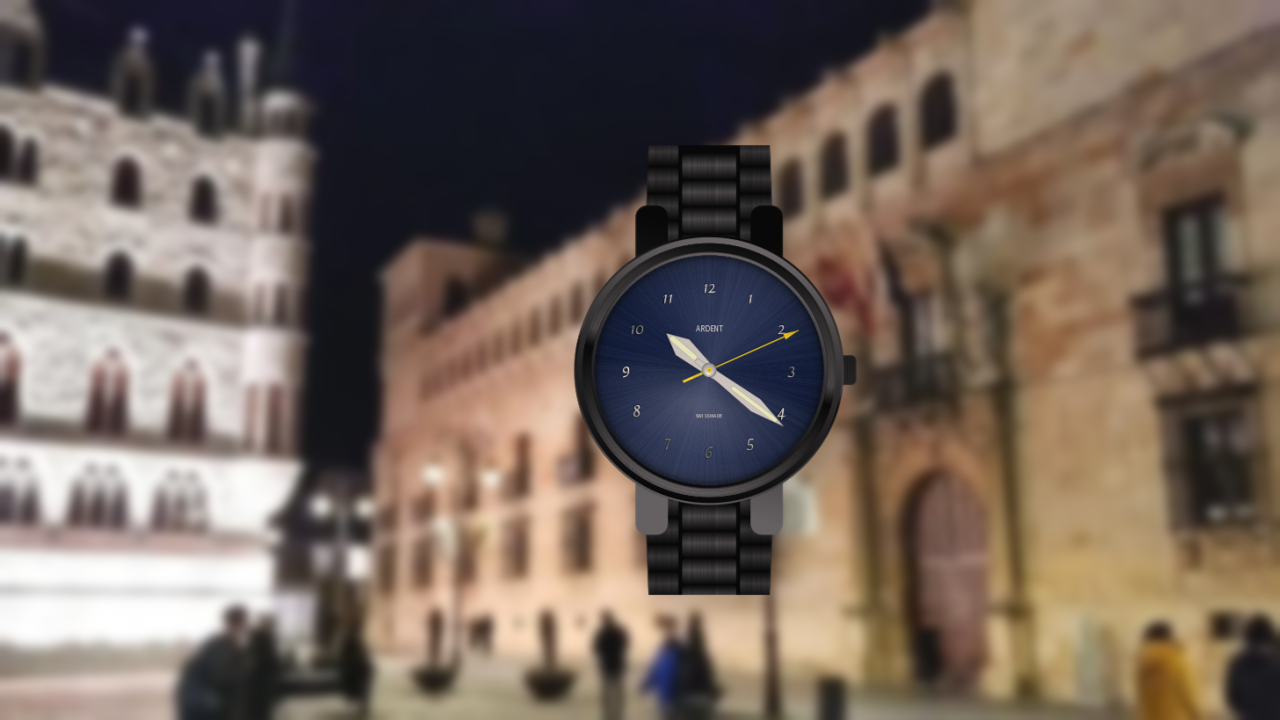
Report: {"hour": 10, "minute": 21, "second": 11}
